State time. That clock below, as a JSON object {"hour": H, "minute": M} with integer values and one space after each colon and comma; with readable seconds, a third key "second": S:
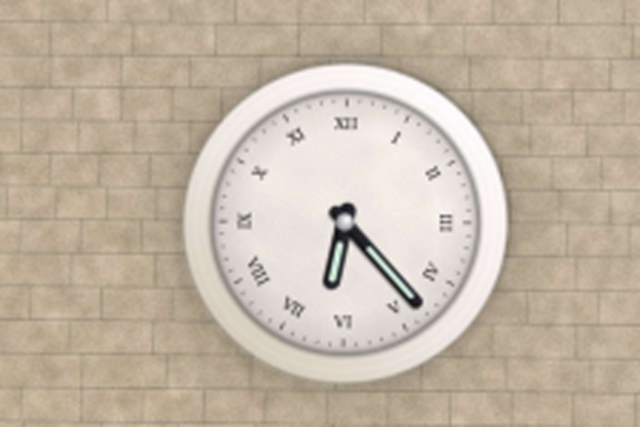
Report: {"hour": 6, "minute": 23}
